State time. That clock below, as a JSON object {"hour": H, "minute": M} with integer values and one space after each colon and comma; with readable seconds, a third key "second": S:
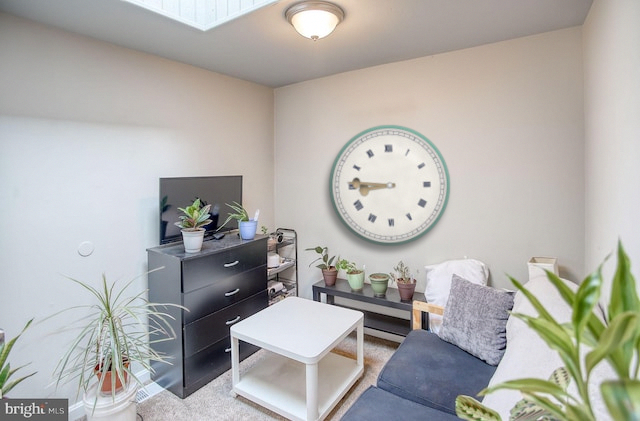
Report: {"hour": 8, "minute": 46}
